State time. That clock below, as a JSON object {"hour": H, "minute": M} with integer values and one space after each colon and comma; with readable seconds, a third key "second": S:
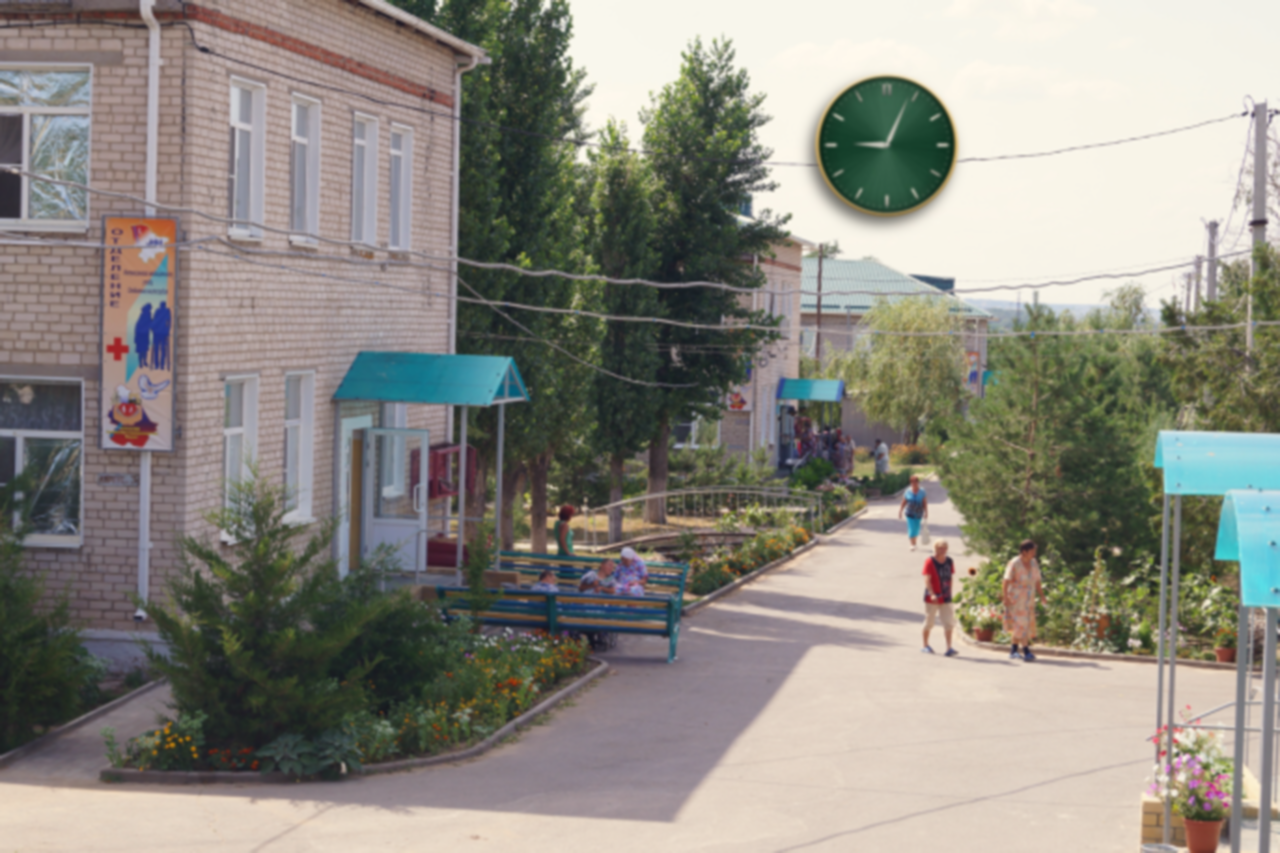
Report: {"hour": 9, "minute": 4}
